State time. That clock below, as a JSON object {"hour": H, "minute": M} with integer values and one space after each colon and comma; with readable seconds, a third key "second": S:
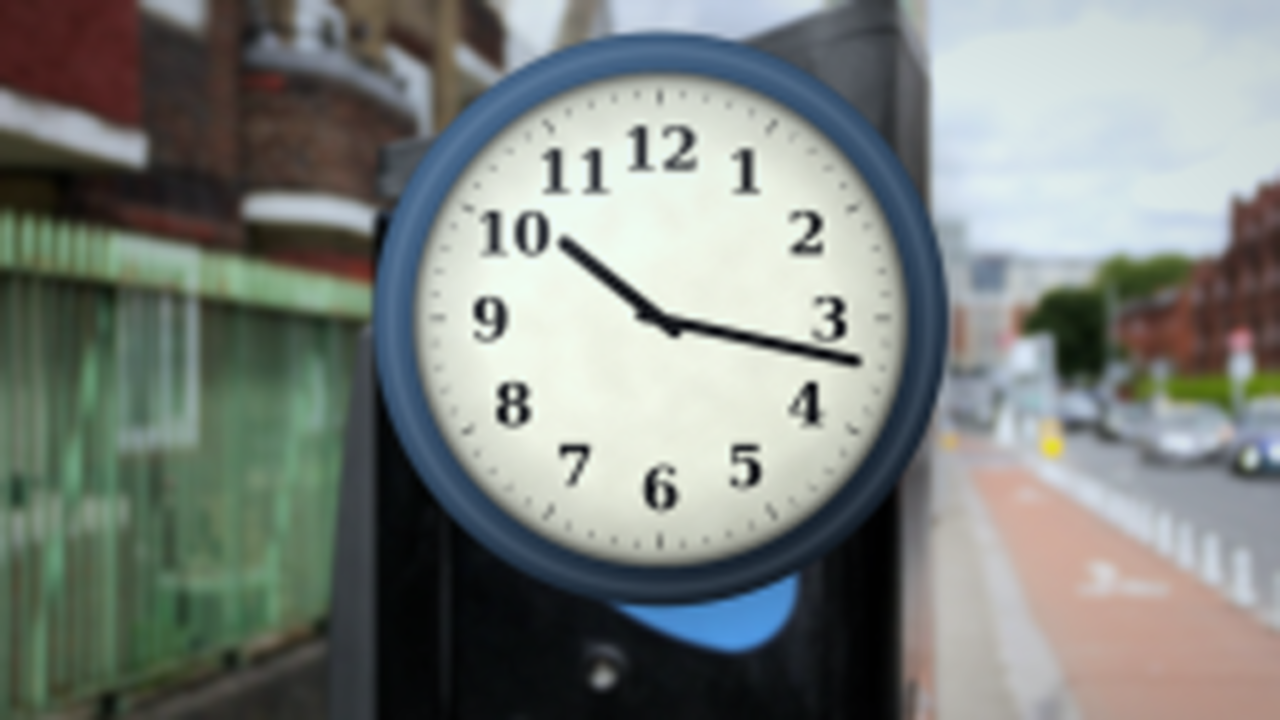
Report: {"hour": 10, "minute": 17}
